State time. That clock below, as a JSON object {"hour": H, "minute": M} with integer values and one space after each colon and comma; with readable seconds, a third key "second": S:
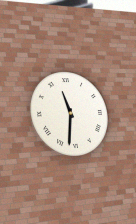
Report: {"hour": 11, "minute": 32}
